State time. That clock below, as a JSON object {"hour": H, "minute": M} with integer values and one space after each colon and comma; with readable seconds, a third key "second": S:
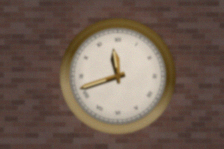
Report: {"hour": 11, "minute": 42}
